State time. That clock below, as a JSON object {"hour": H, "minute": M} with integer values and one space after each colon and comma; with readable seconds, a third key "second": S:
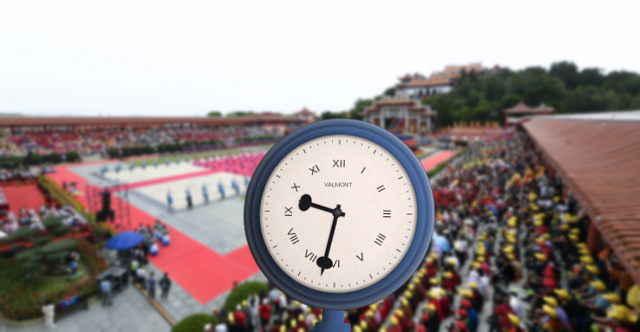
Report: {"hour": 9, "minute": 32}
